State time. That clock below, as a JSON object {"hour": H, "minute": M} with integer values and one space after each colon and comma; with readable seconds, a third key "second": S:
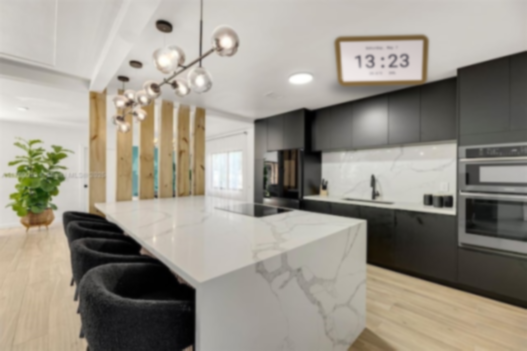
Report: {"hour": 13, "minute": 23}
